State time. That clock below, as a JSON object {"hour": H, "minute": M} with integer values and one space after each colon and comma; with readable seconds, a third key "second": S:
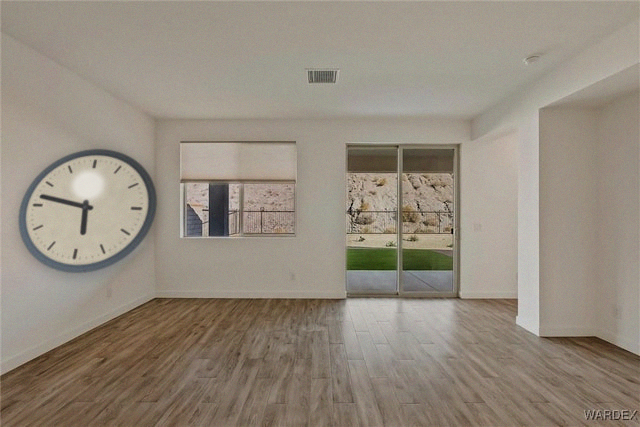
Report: {"hour": 5, "minute": 47}
